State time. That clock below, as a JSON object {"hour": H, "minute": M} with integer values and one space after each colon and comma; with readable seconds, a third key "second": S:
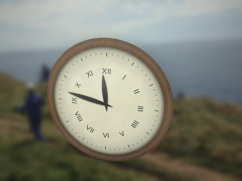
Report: {"hour": 11, "minute": 47}
